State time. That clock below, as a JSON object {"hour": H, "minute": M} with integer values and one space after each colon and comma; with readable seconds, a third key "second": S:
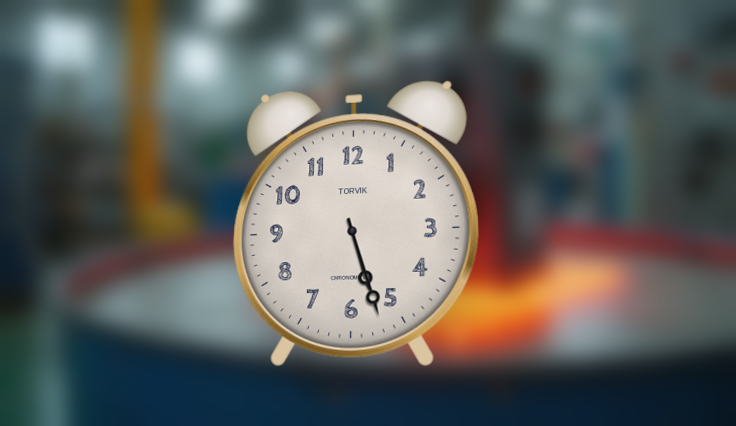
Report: {"hour": 5, "minute": 27}
